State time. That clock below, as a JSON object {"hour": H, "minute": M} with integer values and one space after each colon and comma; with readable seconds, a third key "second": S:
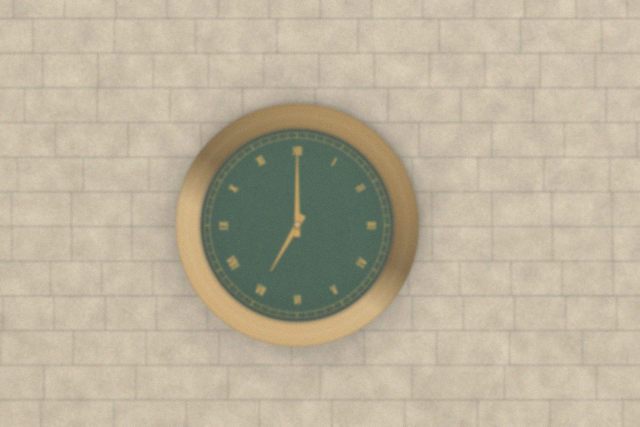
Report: {"hour": 7, "minute": 0}
